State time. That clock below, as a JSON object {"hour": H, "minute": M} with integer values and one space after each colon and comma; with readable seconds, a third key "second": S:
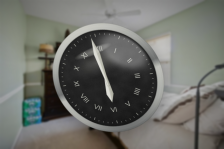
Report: {"hour": 5, "minute": 59}
